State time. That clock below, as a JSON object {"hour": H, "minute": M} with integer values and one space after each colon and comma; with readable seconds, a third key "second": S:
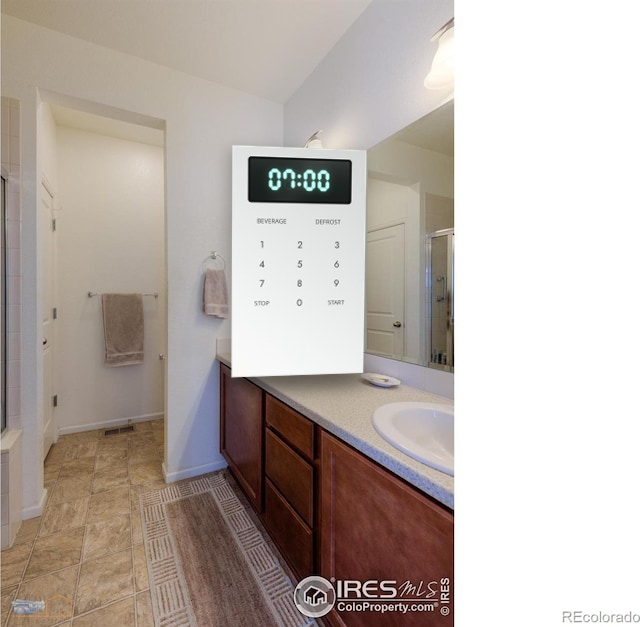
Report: {"hour": 7, "minute": 0}
